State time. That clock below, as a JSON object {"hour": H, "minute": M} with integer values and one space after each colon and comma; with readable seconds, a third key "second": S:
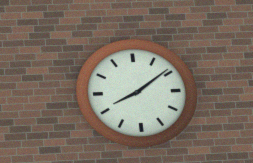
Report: {"hour": 8, "minute": 9}
